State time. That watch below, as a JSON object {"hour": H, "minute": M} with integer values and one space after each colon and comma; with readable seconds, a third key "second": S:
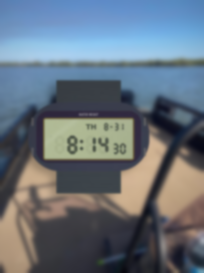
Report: {"hour": 8, "minute": 14, "second": 30}
